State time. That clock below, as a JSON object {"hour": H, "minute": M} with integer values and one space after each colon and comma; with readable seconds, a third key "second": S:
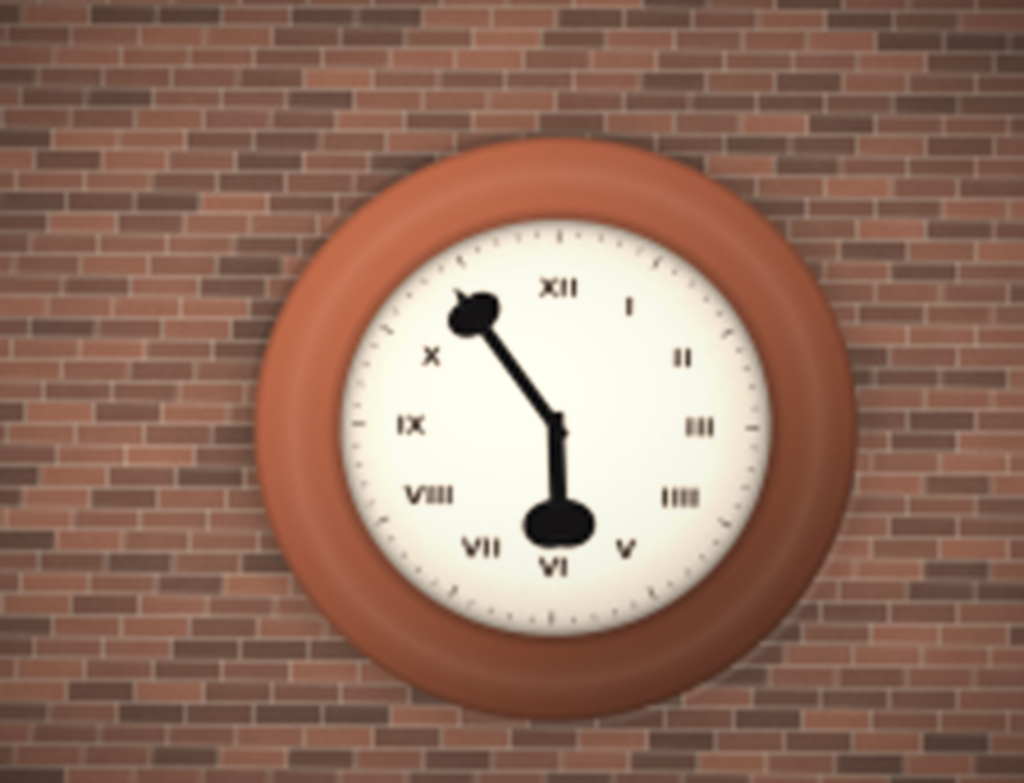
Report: {"hour": 5, "minute": 54}
